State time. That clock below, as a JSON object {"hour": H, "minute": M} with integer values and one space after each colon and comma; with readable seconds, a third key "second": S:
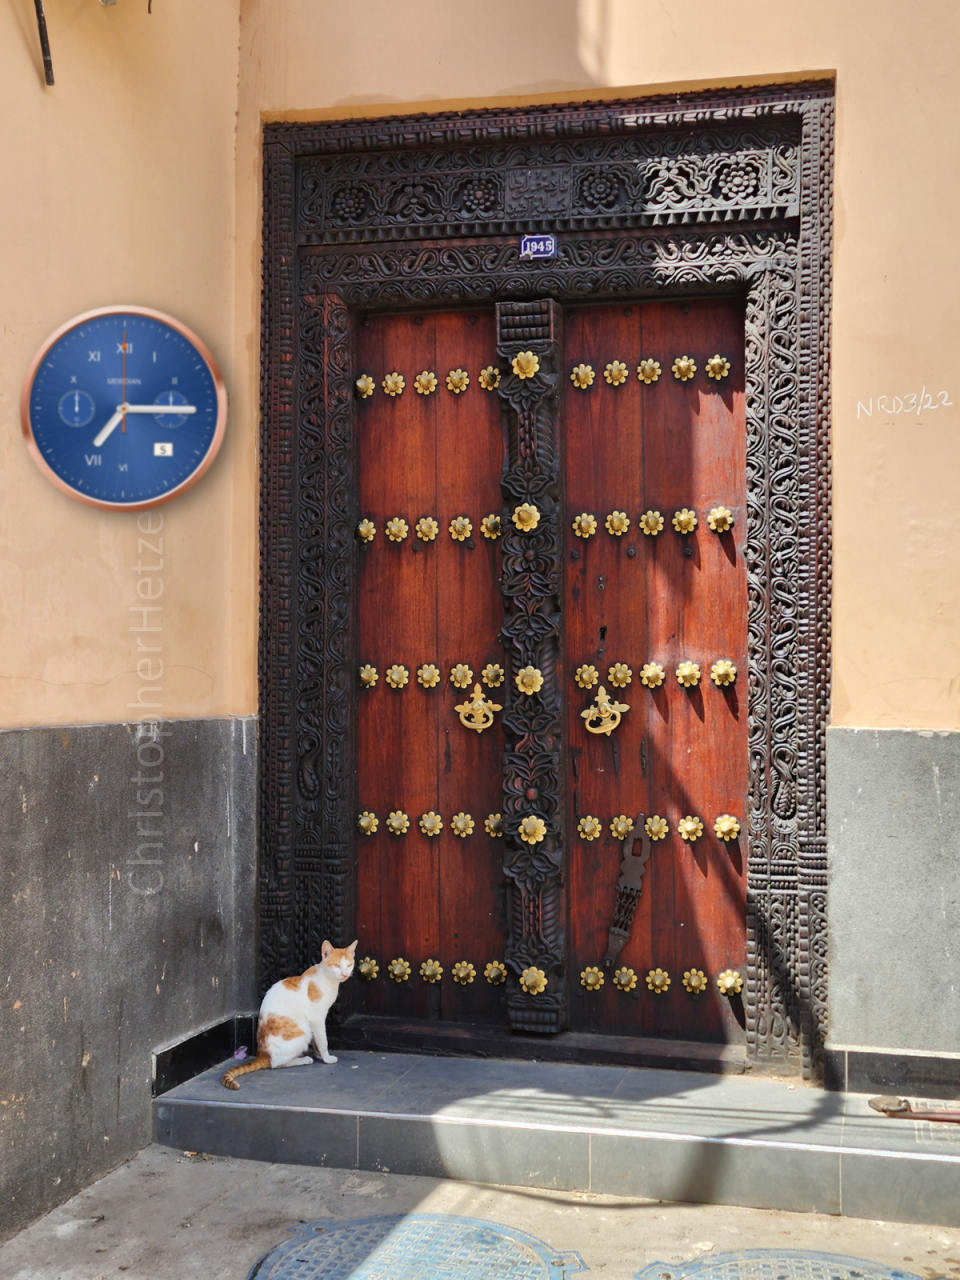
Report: {"hour": 7, "minute": 15}
